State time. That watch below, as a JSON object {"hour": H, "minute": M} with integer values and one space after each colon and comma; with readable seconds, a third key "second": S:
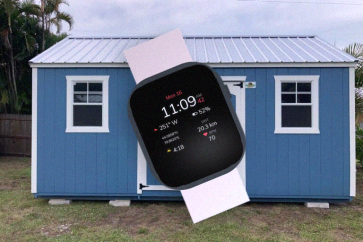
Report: {"hour": 11, "minute": 9}
